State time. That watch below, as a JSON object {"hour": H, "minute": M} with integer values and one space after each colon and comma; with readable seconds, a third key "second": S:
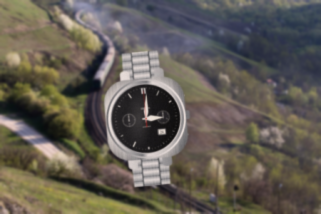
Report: {"hour": 3, "minute": 1}
